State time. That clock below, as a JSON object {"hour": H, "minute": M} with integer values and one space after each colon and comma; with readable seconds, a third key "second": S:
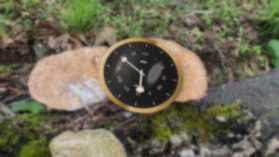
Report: {"hour": 5, "minute": 50}
